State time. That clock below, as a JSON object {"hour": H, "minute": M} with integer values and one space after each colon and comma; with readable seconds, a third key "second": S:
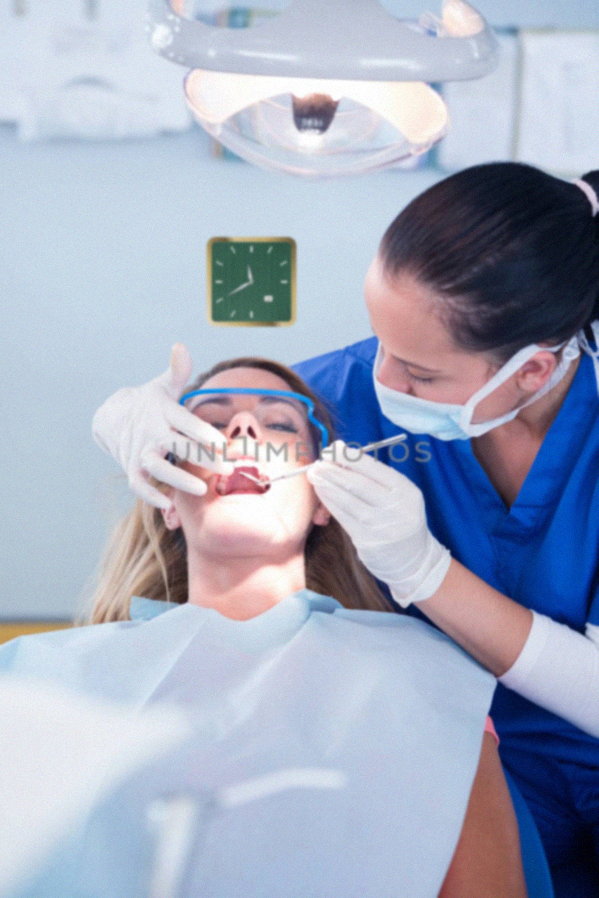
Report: {"hour": 11, "minute": 40}
